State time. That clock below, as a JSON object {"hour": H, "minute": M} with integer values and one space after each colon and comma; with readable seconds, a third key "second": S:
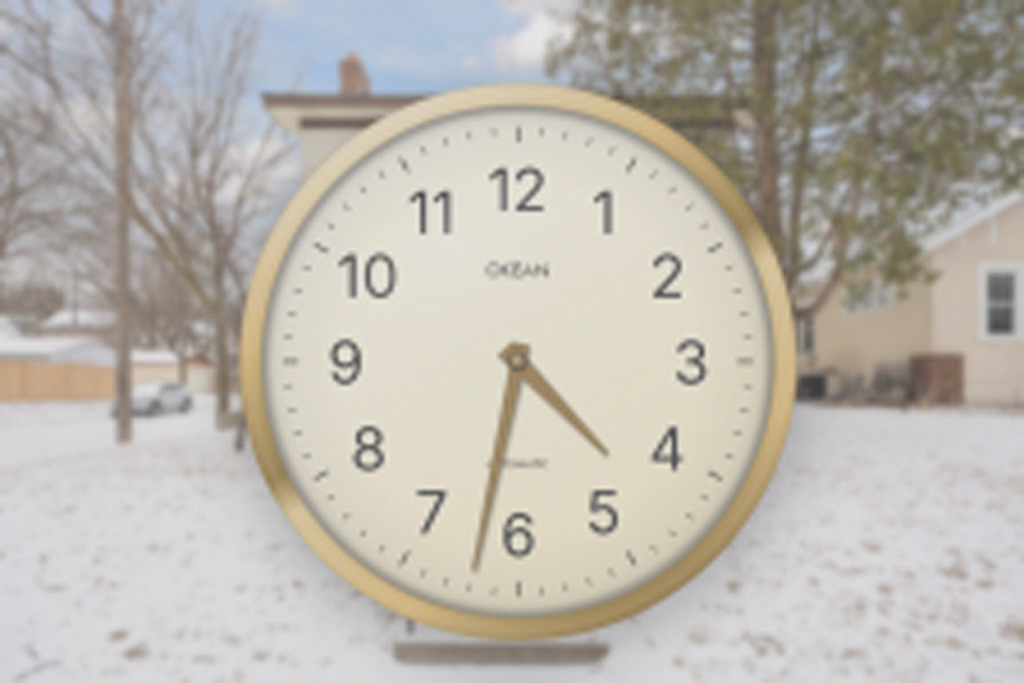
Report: {"hour": 4, "minute": 32}
